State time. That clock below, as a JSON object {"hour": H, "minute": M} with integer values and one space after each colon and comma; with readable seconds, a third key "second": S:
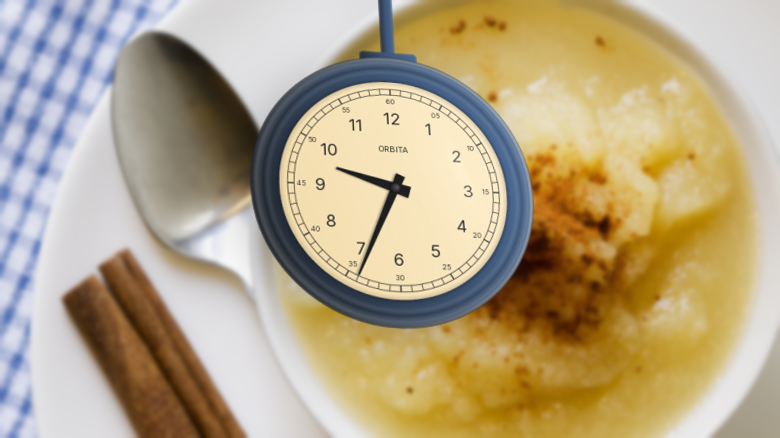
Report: {"hour": 9, "minute": 34}
